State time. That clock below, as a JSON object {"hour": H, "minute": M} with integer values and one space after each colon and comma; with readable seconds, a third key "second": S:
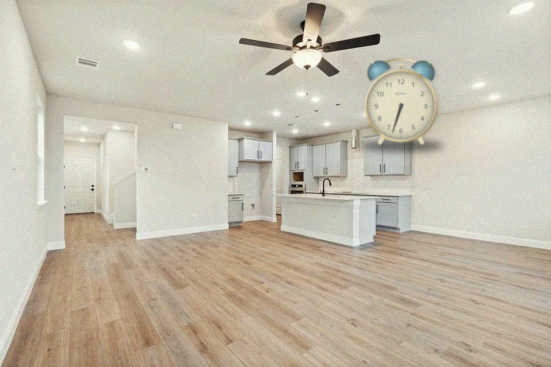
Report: {"hour": 6, "minute": 33}
